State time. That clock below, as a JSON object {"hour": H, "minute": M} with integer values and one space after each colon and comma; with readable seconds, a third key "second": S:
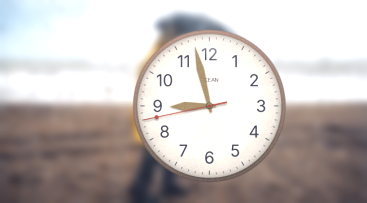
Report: {"hour": 8, "minute": 57, "second": 43}
